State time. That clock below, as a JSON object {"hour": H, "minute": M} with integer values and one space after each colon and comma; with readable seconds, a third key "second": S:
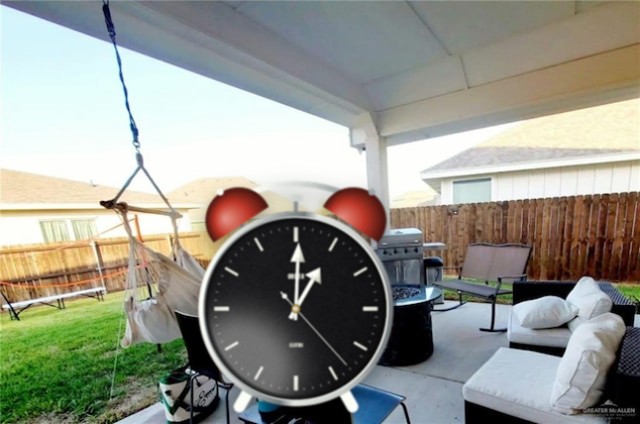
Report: {"hour": 1, "minute": 0, "second": 23}
